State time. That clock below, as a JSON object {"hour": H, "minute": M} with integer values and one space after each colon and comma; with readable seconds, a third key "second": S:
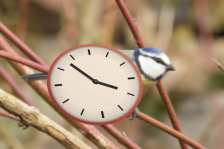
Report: {"hour": 3, "minute": 53}
